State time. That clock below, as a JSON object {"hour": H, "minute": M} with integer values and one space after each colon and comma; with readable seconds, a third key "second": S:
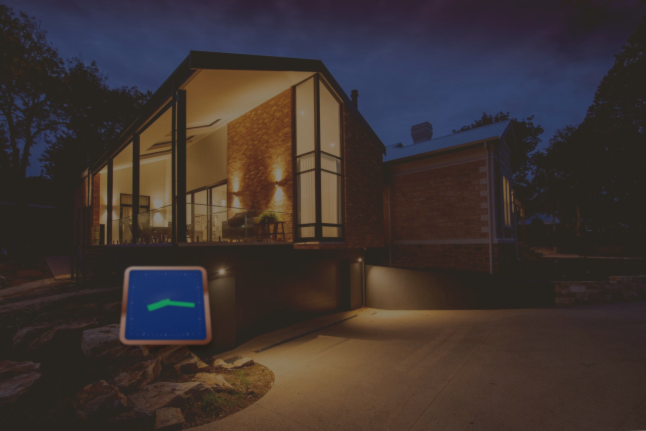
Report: {"hour": 8, "minute": 16}
